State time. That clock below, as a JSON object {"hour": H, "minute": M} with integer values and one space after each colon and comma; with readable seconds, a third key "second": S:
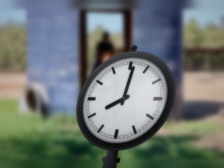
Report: {"hour": 8, "minute": 1}
